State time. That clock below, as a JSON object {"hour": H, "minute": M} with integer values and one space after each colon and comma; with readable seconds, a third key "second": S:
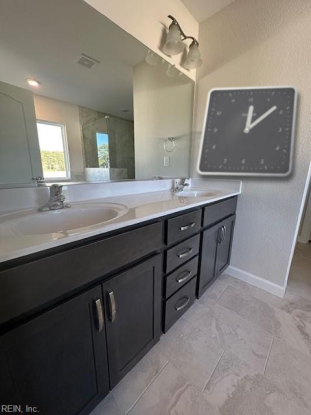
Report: {"hour": 12, "minute": 8}
